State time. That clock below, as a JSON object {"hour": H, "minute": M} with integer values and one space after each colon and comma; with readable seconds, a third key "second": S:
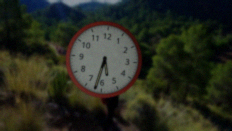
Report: {"hour": 5, "minute": 32}
